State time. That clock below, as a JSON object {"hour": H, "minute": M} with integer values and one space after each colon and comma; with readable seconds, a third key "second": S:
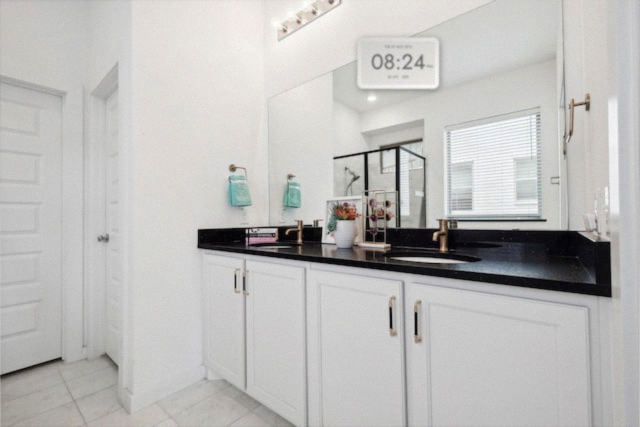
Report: {"hour": 8, "minute": 24}
